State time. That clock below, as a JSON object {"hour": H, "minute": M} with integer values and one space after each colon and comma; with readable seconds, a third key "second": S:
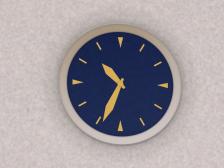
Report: {"hour": 10, "minute": 34}
